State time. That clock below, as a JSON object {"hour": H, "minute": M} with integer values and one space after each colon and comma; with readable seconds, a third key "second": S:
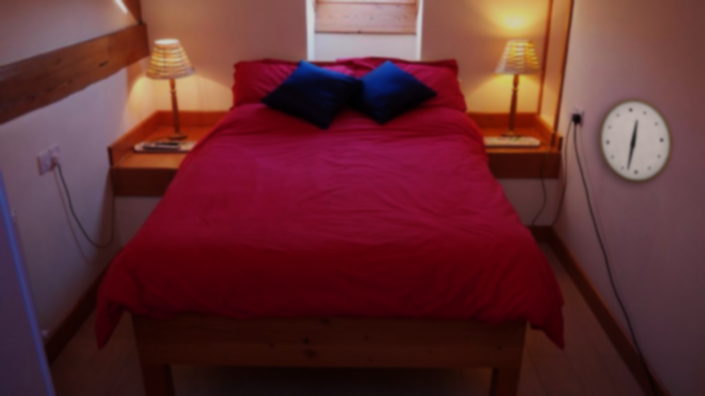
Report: {"hour": 12, "minute": 33}
